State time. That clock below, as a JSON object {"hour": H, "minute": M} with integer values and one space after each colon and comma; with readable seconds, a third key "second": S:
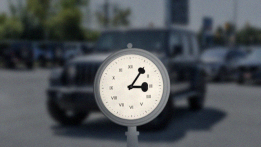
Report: {"hour": 3, "minute": 6}
